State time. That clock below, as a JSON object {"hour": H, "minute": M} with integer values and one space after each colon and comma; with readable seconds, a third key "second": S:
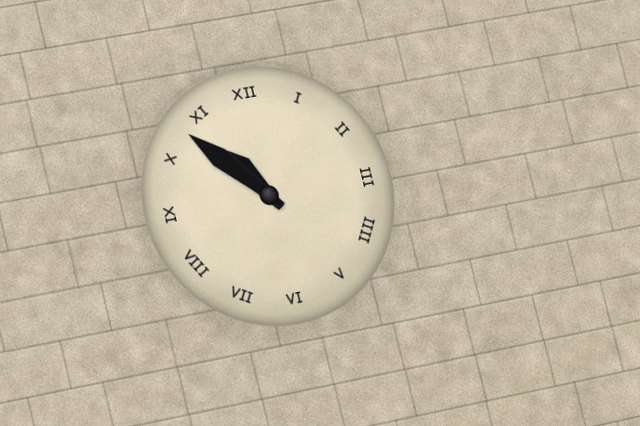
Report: {"hour": 10, "minute": 53}
